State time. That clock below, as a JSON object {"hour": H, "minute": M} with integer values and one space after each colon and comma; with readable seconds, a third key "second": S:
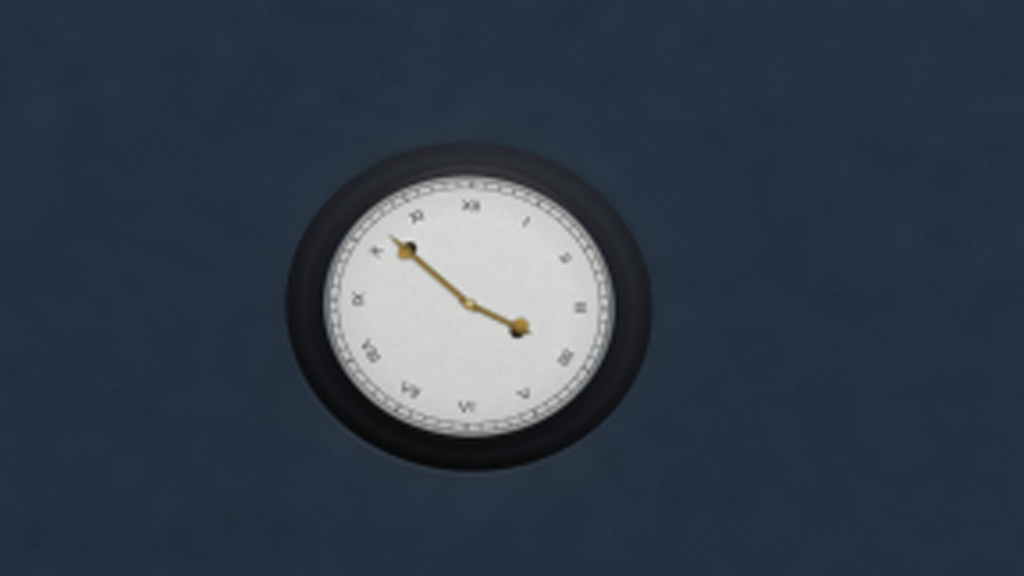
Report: {"hour": 3, "minute": 52}
